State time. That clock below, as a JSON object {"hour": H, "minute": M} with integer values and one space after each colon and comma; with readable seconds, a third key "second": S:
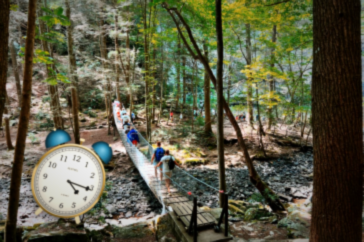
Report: {"hour": 4, "minute": 16}
